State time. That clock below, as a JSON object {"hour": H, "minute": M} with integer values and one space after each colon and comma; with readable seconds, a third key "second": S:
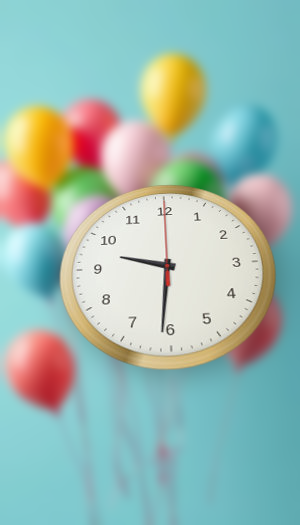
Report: {"hour": 9, "minute": 31, "second": 0}
